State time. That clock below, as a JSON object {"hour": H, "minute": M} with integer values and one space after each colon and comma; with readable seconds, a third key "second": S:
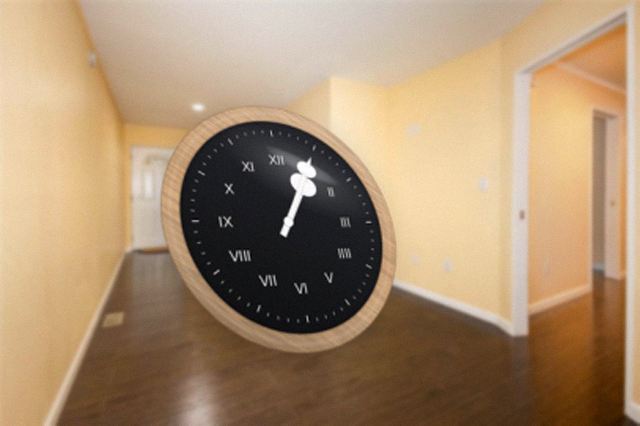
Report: {"hour": 1, "minute": 5}
